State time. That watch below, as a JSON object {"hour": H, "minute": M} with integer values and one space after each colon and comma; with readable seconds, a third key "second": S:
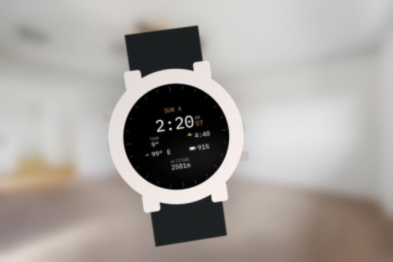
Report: {"hour": 2, "minute": 20}
